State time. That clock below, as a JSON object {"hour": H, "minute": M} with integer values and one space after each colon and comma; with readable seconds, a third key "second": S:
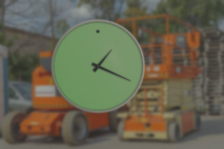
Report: {"hour": 1, "minute": 19}
